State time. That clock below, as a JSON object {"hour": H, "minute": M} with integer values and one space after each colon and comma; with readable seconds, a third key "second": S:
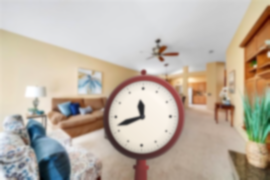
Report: {"hour": 11, "minute": 42}
